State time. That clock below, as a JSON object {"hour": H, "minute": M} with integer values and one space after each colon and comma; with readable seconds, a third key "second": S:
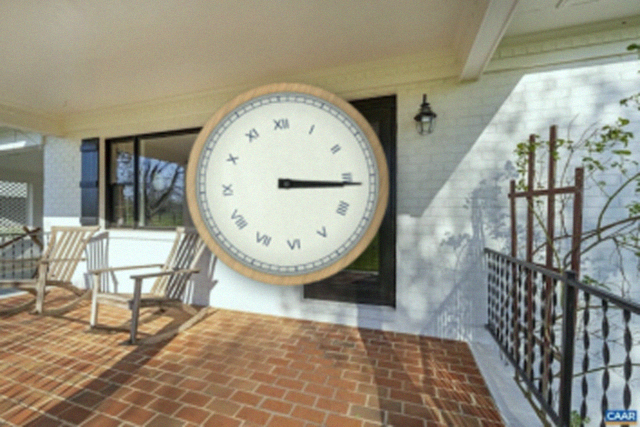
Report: {"hour": 3, "minute": 16}
